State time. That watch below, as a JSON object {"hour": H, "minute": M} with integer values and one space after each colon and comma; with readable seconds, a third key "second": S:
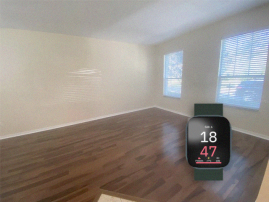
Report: {"hour": 18, "minute": 47}
